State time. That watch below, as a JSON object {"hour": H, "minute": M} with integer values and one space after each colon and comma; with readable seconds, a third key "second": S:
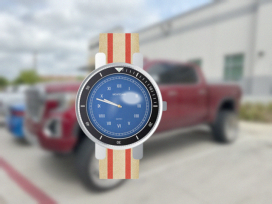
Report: {"hour": 9, "minute": 48}
